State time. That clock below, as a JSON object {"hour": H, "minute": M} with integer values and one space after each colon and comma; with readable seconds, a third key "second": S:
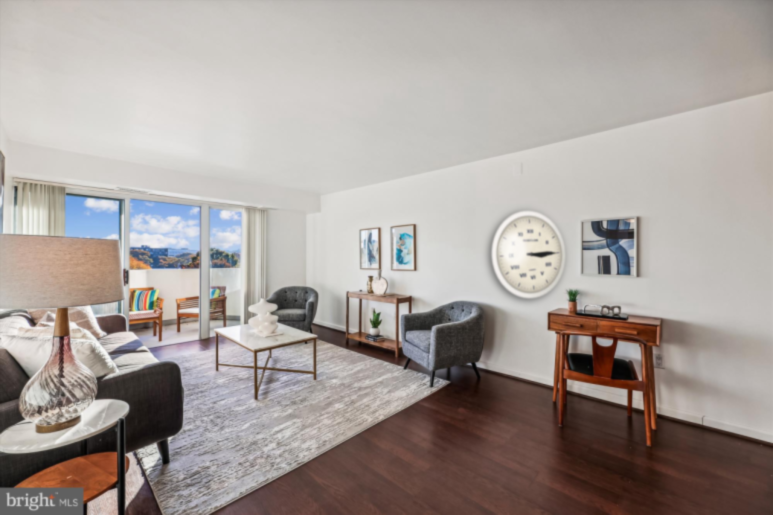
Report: {"hour": 3, "minute": 15}
